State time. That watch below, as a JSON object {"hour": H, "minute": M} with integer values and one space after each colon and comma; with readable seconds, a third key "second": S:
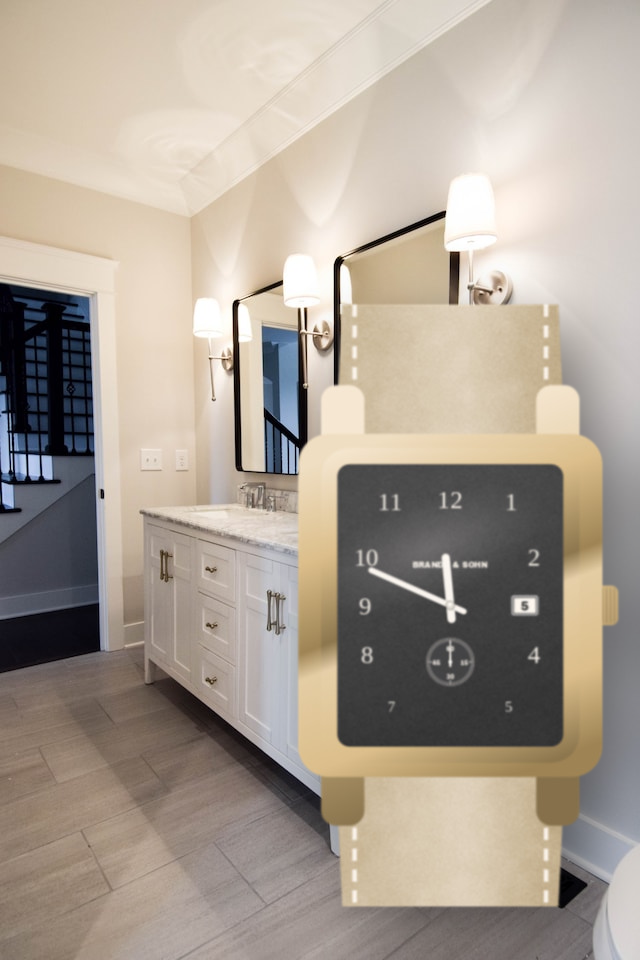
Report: {"hour": 11, "minute": 49}
